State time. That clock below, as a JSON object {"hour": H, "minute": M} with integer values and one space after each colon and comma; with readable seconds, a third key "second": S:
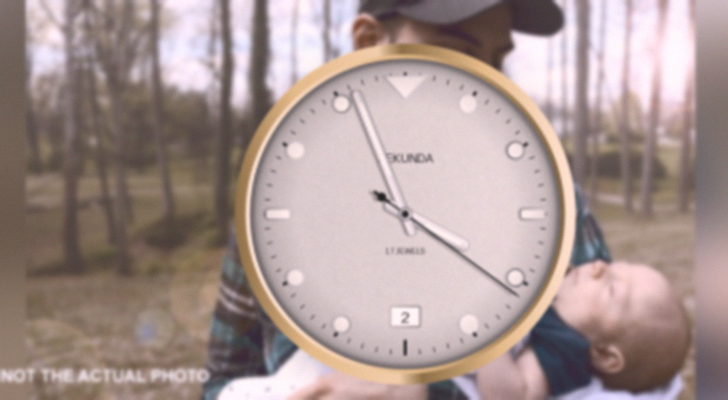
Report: {"hour": 3, "minute": 56, "second": 21}
